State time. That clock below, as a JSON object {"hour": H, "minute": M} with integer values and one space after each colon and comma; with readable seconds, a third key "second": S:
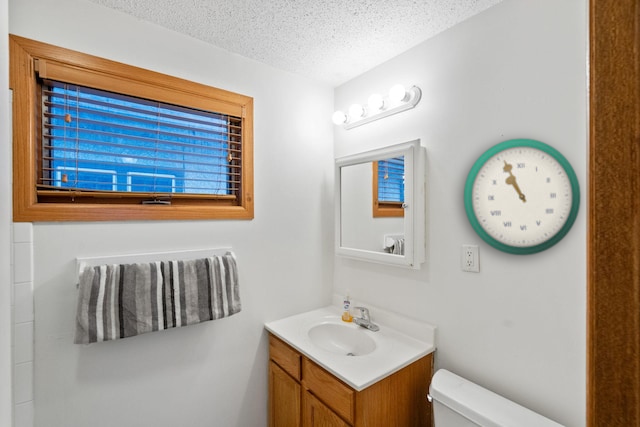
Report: {"hour": 10, "minute": 56}
